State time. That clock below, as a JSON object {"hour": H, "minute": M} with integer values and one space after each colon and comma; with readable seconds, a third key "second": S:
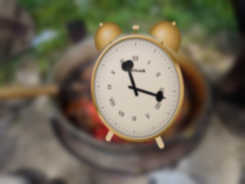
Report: {"hour": 11, "minute": 17}
